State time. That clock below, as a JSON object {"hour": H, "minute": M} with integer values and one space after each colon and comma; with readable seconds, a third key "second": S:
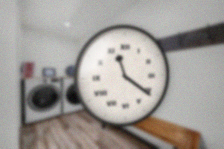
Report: {"hour": 11, "minute": 21}
